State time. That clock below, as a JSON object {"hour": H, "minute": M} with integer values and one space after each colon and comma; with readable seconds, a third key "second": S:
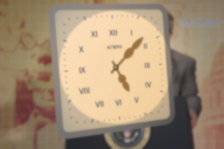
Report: {"hour": 5, "minute": 8}
